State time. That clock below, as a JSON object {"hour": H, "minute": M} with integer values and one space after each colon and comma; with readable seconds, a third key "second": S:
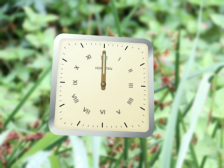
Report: {"hour": 12, "minute": 0}
